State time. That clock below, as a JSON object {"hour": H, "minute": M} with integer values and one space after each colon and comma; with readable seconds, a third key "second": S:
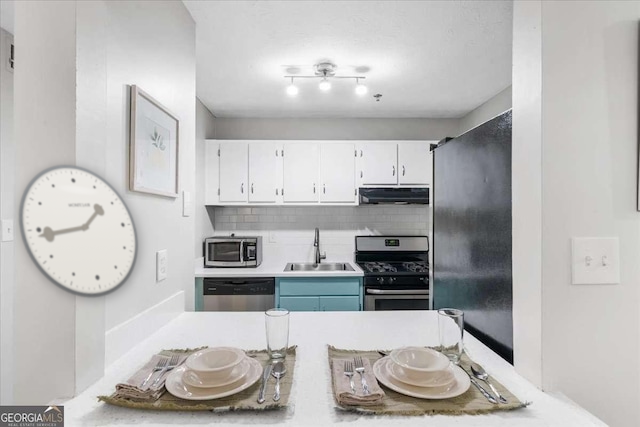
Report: {"hour": 1, "minute": 44}
